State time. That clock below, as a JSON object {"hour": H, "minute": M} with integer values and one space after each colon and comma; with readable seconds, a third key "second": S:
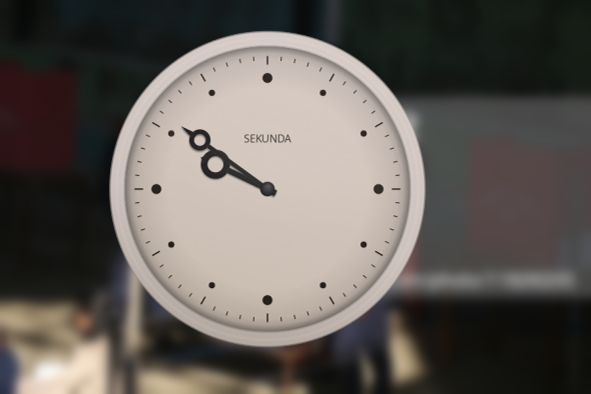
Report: {"hour": 9, "minute": 51}
